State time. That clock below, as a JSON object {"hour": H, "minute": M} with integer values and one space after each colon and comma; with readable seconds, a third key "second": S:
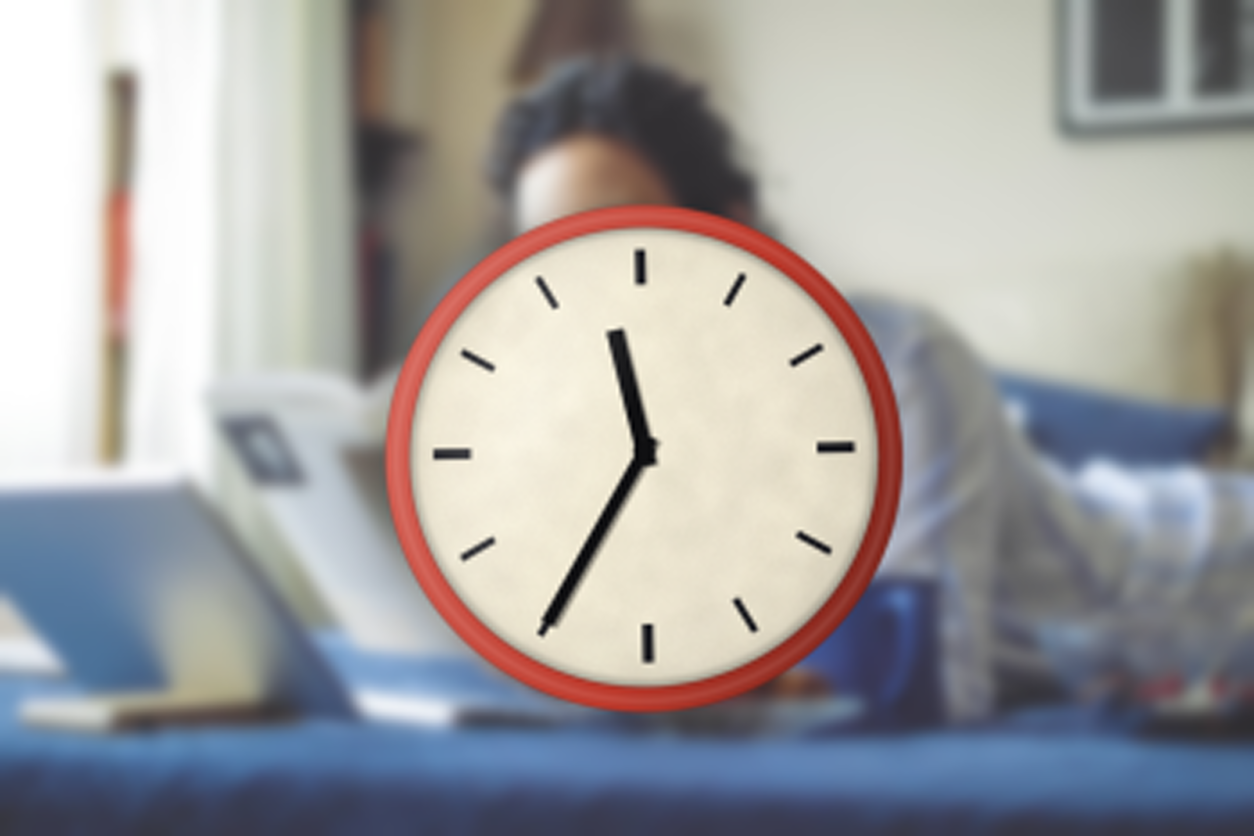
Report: {"hour": 11, "minute": 35}
